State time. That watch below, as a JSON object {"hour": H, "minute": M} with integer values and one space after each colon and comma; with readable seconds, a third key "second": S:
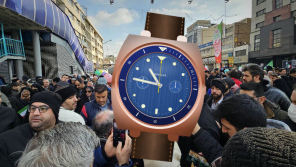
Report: {"hour": 10, "minute": 46}
